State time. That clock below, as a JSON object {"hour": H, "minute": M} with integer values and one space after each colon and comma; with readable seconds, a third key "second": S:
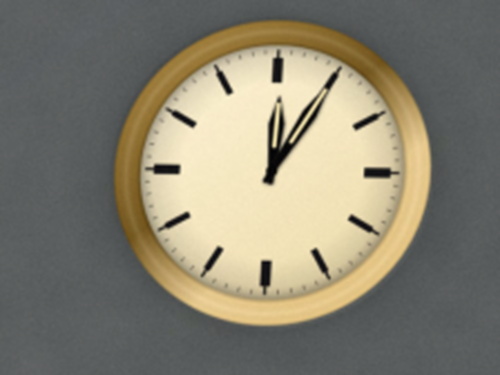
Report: {"hour": 12, "minute": 5}
